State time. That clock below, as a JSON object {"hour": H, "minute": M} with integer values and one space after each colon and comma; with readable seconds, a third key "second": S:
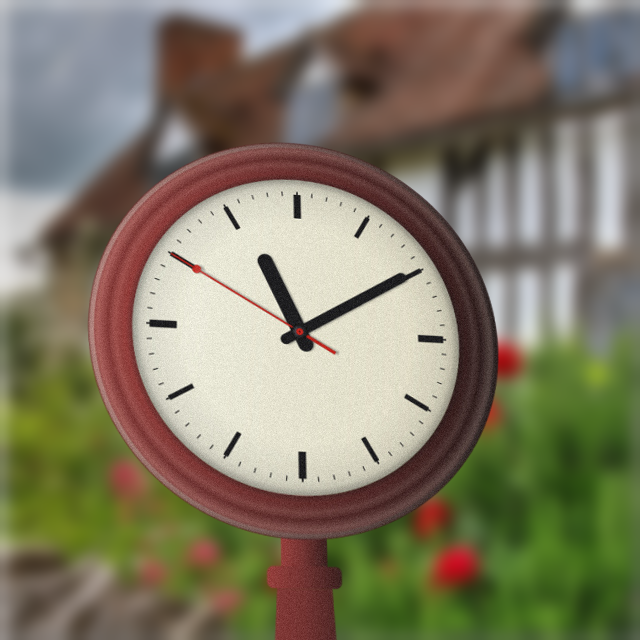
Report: {"hour": 11, "minute": 9, "second": 50}
